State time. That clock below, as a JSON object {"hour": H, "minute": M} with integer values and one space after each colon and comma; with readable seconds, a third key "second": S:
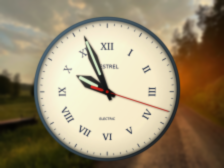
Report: {"hour": 9, "minute": 56, "second": 18}
